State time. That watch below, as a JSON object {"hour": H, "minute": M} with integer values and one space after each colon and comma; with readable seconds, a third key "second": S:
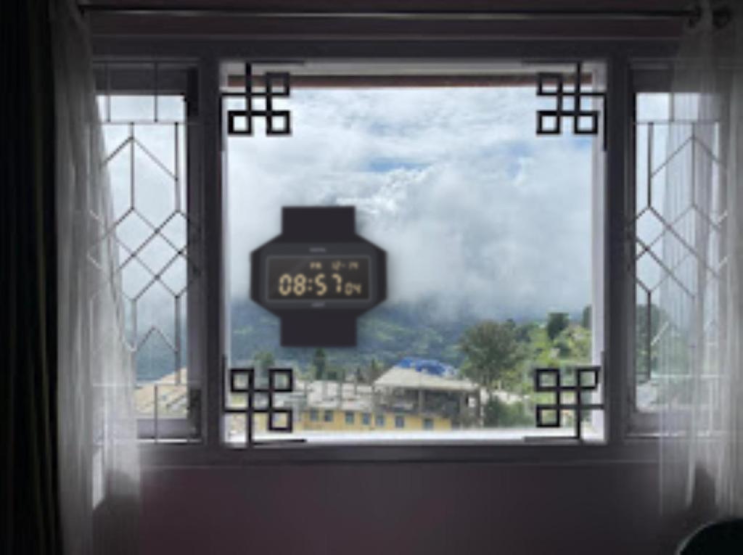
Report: {"hour": 8, "minute": 57}
